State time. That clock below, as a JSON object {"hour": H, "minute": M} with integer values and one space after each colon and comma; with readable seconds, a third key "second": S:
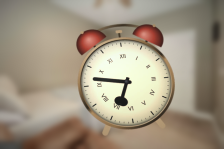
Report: {"hour": 6, "minute": 47}
